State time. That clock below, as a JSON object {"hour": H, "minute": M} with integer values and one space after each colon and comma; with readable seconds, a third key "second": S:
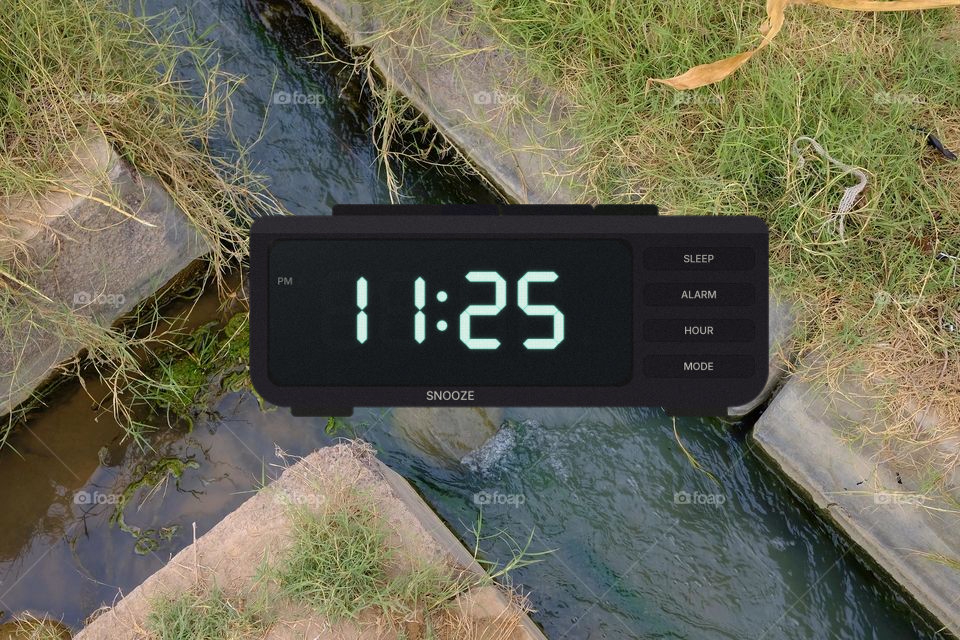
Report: {"hour": 11, "minute": 25}
